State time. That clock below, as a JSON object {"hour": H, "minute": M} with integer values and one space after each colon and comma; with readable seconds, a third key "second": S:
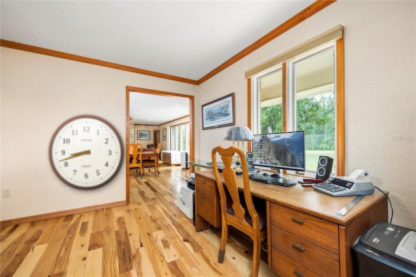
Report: {"hour": 8, "minute": 42}
